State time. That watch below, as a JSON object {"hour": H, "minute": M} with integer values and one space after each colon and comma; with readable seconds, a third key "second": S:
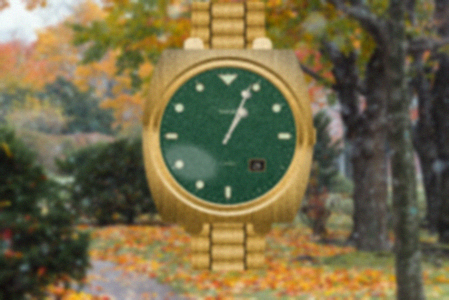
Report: {"hour": 1, "minute": 4}
